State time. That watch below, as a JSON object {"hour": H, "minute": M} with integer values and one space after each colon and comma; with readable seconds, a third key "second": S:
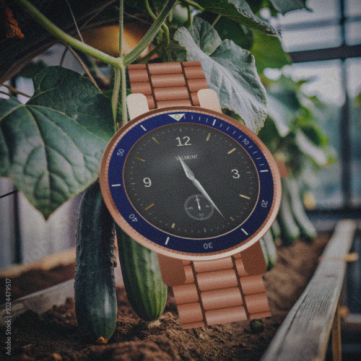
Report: {"hour": 11, "minute": 26}
